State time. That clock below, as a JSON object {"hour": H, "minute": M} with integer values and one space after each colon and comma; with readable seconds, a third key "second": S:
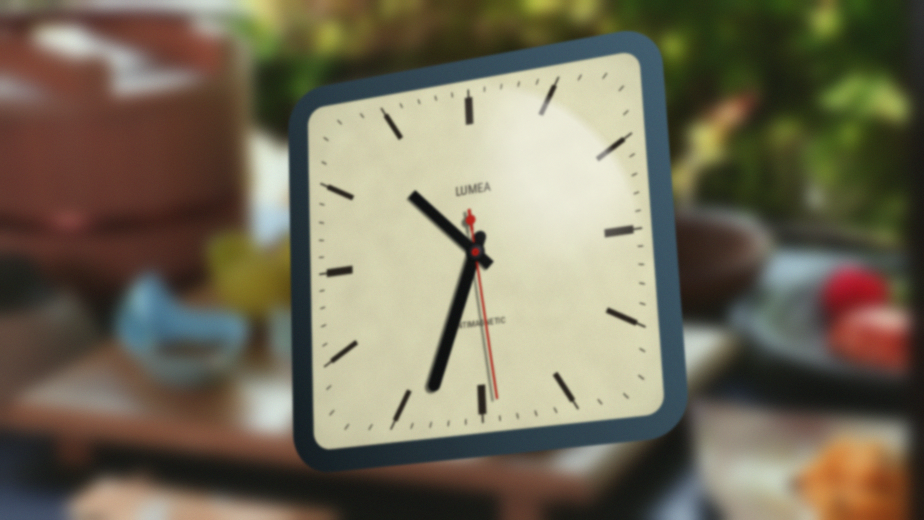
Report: {"hour": 10, "minute": 33, "second": 29}
